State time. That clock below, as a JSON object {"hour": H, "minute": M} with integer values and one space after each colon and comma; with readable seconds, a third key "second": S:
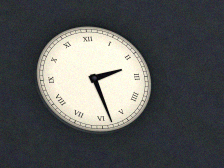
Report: {"hour": 2, "minute": 28}
